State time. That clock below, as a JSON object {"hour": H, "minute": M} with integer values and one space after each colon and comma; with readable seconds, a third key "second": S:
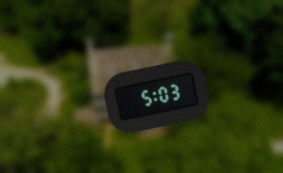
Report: {"hour": 5, "minute": 3}
